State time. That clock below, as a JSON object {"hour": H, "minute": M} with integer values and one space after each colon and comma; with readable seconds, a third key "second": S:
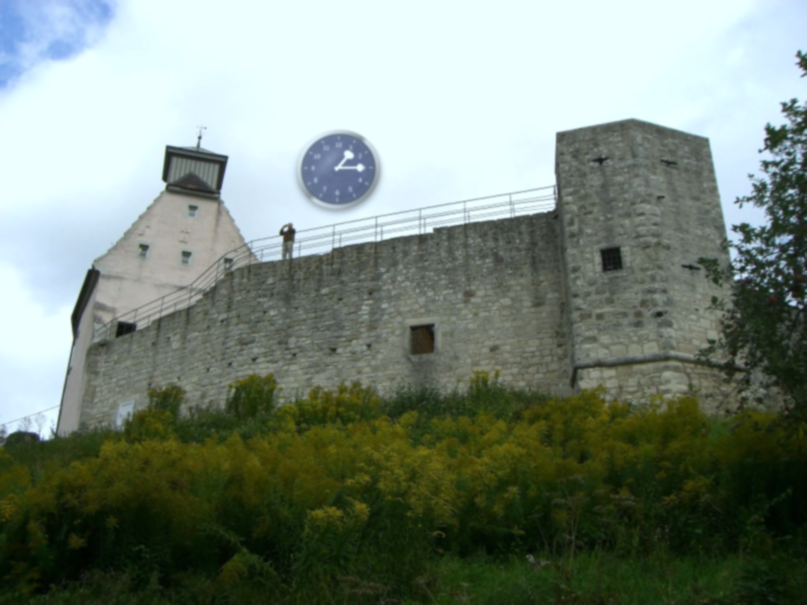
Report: {"hour": 1, "minute": 15}
